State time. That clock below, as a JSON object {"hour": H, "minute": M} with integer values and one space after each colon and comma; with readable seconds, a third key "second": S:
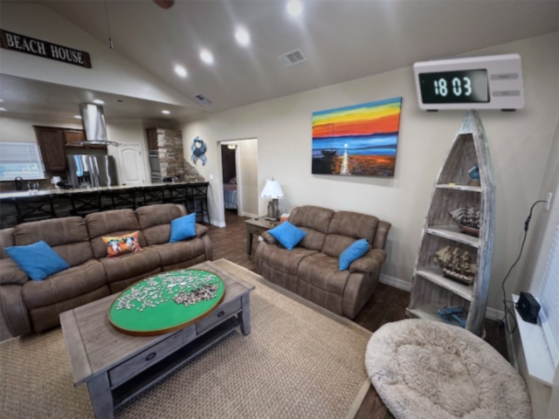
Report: {"hour": 18, "minute": 3}
